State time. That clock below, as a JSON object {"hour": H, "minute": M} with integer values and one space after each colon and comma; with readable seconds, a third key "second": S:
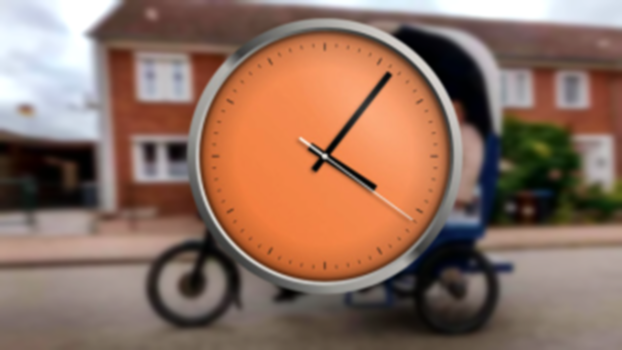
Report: {"hour": 4, "minute": 6, "second": 21}
